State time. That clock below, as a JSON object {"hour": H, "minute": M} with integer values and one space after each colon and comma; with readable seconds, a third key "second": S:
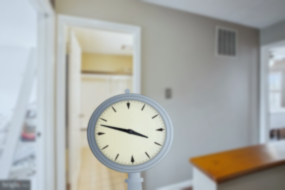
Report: {"hour": 3, "minute": 48}
